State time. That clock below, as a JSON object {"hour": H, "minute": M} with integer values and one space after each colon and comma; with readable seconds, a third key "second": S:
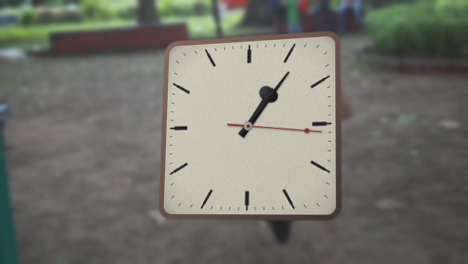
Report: {"hour": 1, "minute": 6, "second": 16}
